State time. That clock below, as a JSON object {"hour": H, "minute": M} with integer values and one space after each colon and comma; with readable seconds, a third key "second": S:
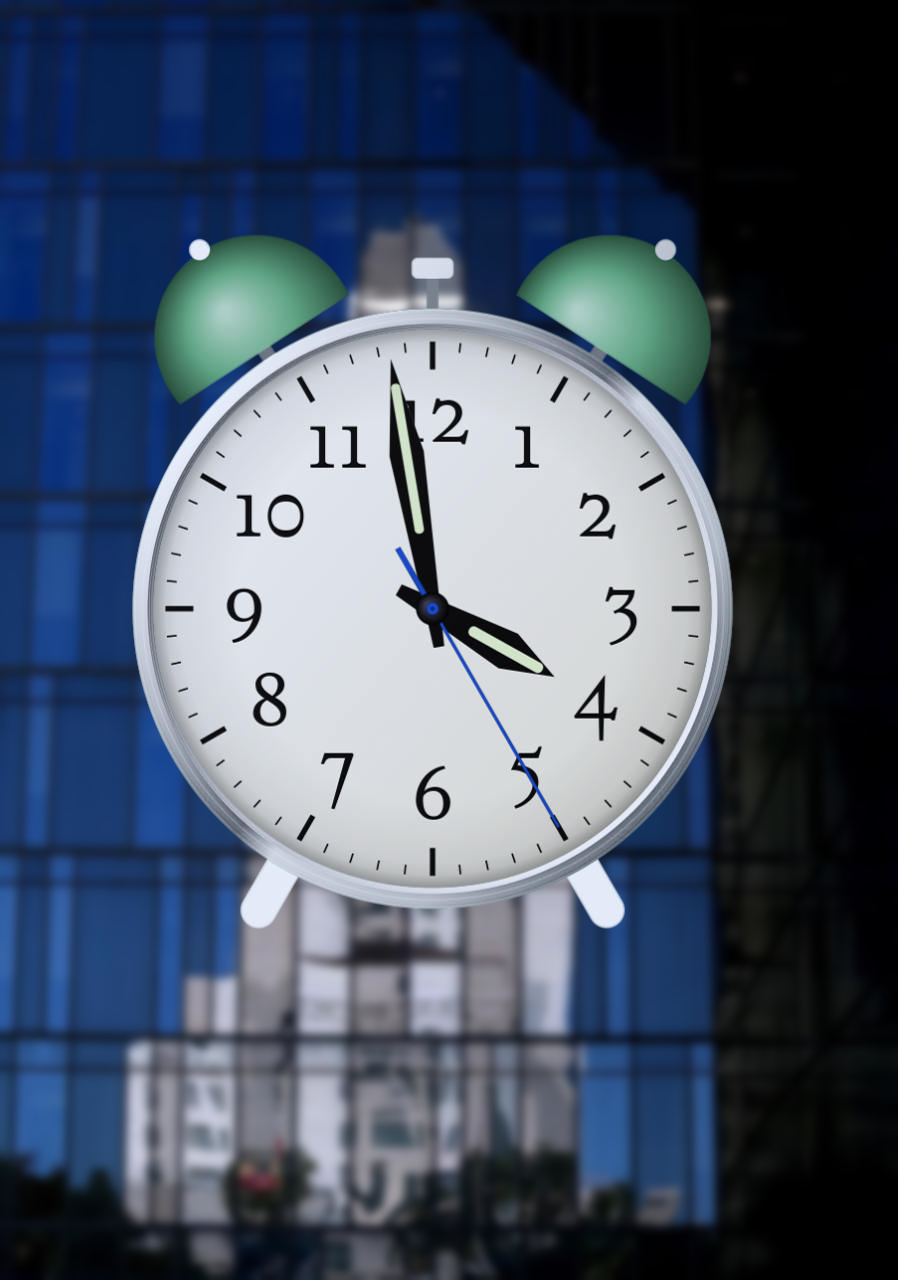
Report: {"hour": 3, "minute": 58, "second": 25}
